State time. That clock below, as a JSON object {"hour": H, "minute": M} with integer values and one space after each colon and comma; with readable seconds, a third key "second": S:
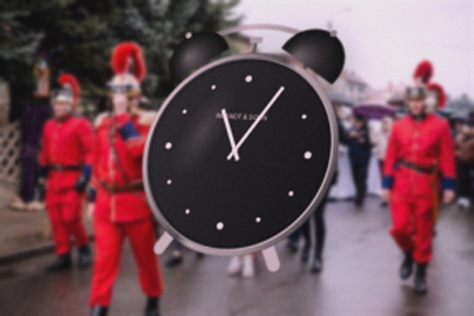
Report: {"hour": 11, "minute": 5}
